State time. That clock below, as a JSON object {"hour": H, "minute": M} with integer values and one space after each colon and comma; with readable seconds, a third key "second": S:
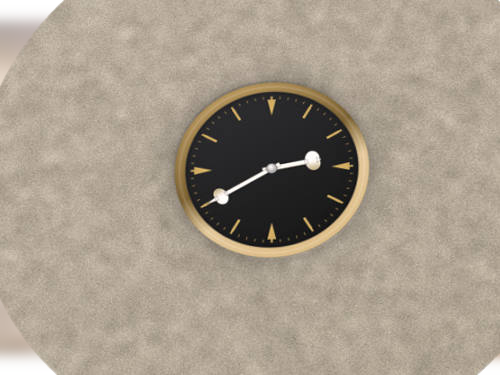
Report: {"hour": 2, "minute": 40}
